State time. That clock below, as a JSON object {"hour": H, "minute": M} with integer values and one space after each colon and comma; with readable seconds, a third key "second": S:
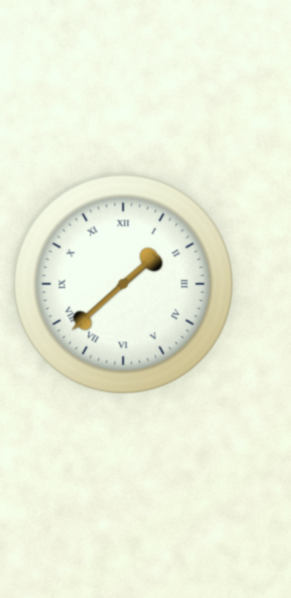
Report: {"hour": 1, "minute": 38}
